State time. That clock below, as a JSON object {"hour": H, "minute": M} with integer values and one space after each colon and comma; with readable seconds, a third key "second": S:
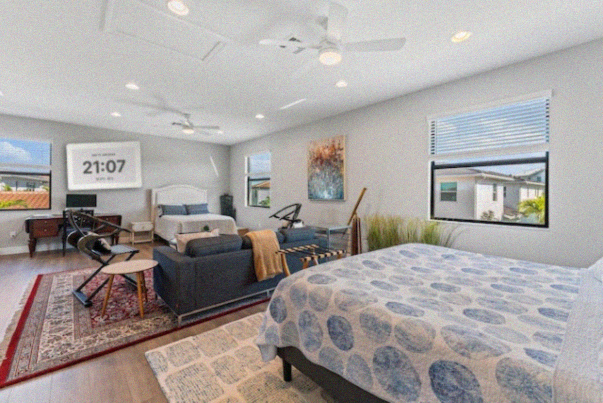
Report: {"hour": 21, "minute": 7}
